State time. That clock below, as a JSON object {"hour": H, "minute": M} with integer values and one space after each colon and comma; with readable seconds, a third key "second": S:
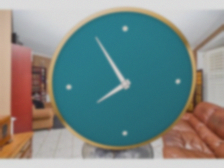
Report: {"hour": 7, "minute": 55}
